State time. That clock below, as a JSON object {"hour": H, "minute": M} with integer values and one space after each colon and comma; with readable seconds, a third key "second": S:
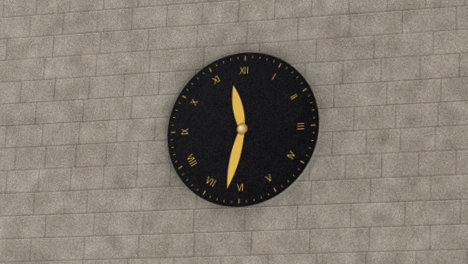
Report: {"hour": 11, "minute": 32}
